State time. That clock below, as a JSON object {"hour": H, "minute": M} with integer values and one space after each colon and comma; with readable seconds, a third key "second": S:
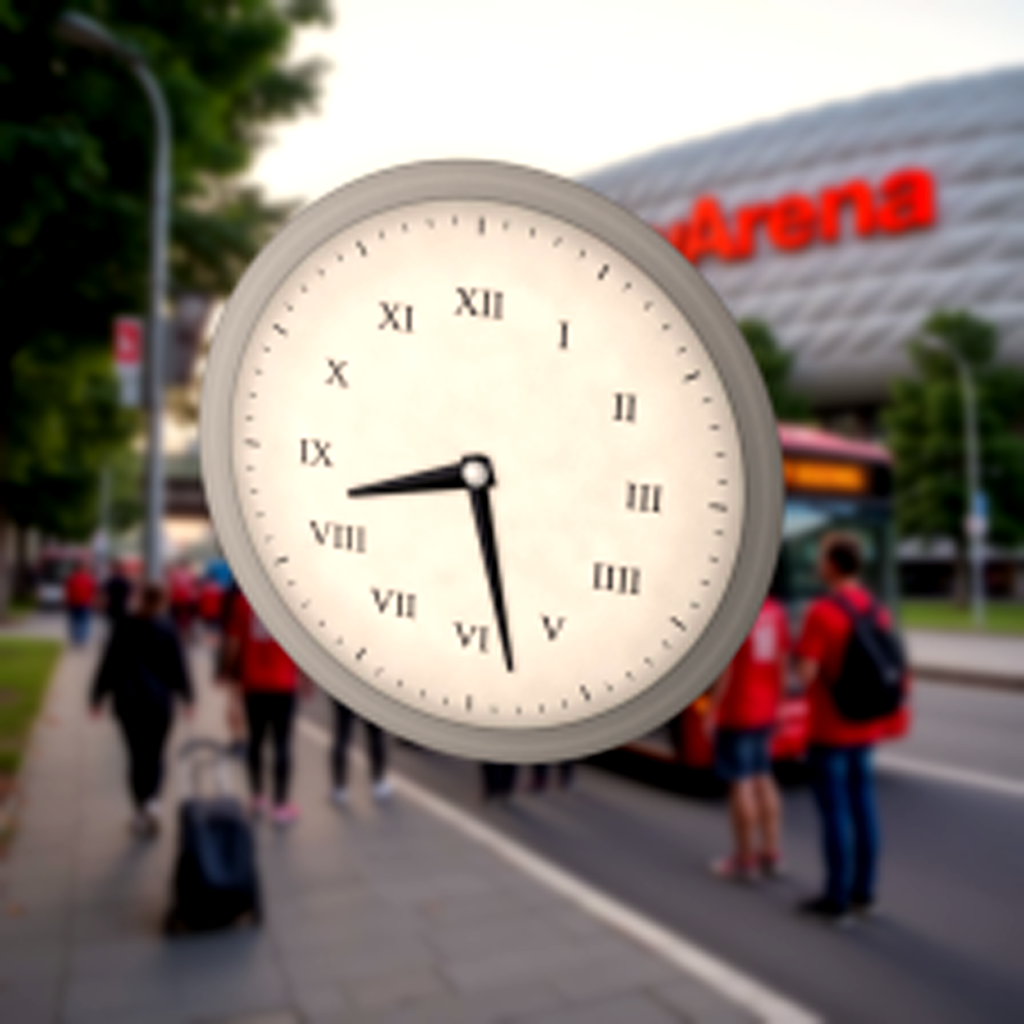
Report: {"hour": 8, "minute": 28}
